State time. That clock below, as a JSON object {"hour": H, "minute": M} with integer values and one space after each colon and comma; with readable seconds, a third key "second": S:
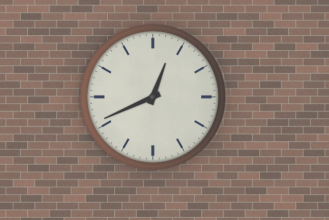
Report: {"hour": 12, "minute": 41}
